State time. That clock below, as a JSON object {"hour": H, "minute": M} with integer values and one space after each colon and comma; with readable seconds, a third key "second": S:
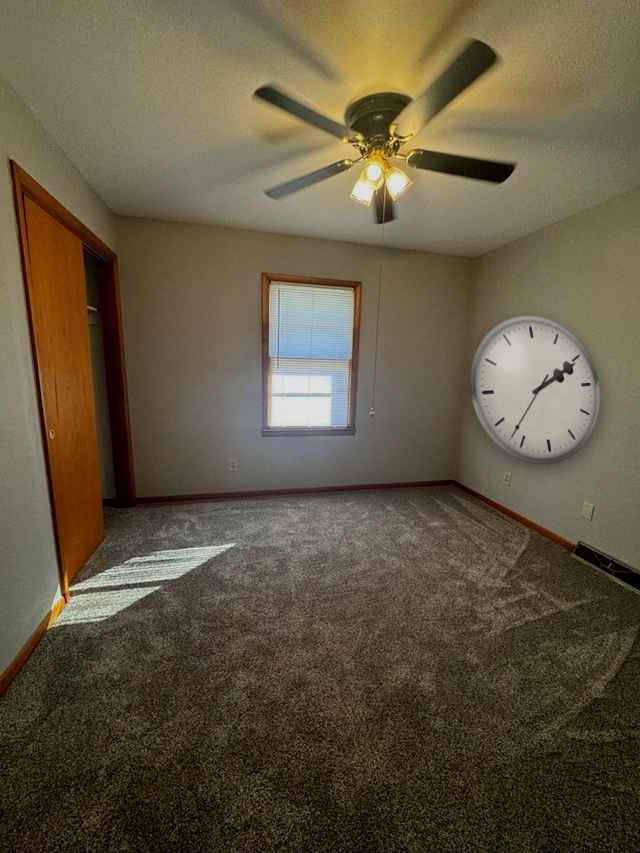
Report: {"hour": 2, "minute": 10, "second": 37}
